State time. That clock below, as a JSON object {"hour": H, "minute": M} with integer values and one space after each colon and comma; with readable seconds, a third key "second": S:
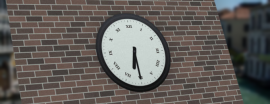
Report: {"hour": 6, "minute": 30}
